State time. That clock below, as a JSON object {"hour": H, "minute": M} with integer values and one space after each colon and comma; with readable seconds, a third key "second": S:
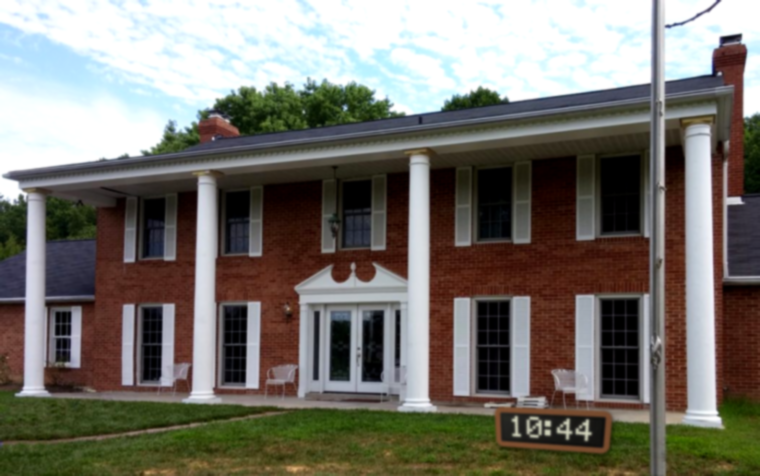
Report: {"hour": 10, "minute": 44}
